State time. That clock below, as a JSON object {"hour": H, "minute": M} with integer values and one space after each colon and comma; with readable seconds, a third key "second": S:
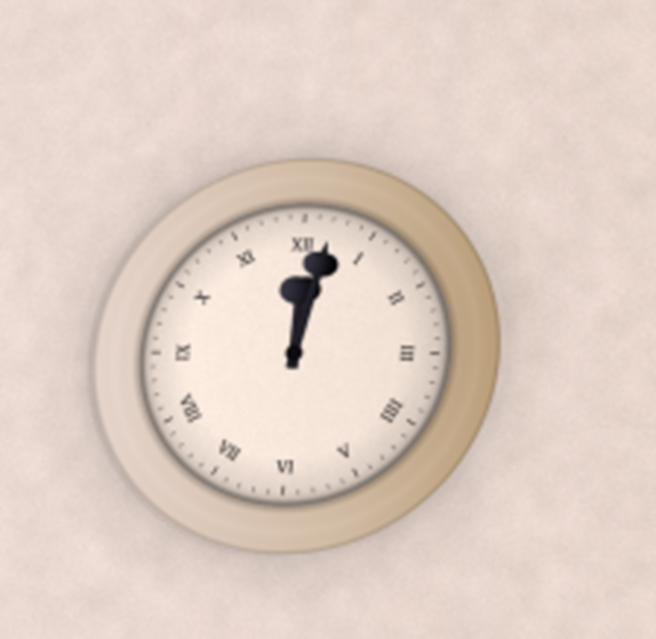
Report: {"hour": 12, "minute": 2}
